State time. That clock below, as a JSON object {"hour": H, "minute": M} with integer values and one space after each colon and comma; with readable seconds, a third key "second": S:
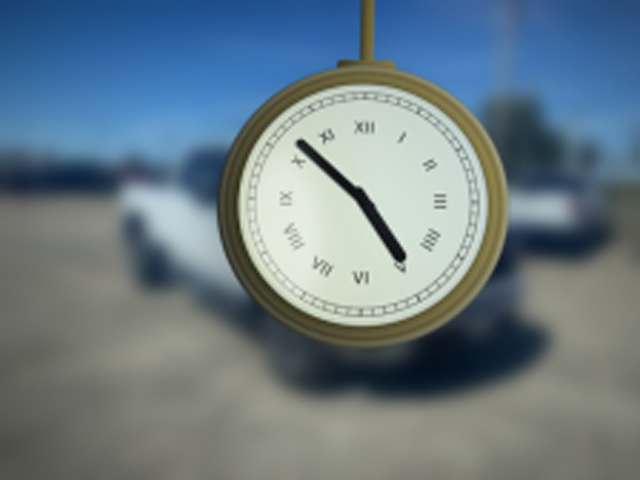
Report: {"hour": 4, "minute": 52}
